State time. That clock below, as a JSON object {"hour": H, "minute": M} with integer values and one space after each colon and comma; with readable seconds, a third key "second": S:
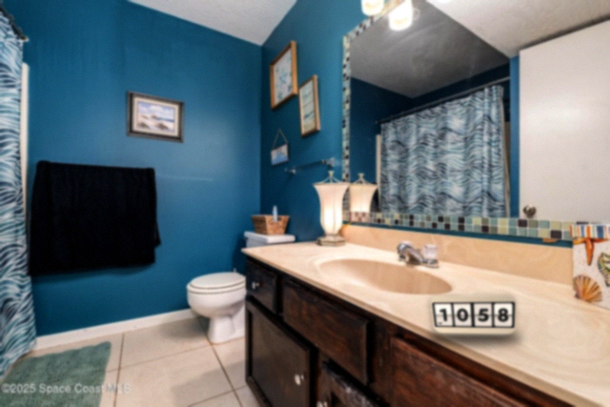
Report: {"hour": 10, "minute": 58}
